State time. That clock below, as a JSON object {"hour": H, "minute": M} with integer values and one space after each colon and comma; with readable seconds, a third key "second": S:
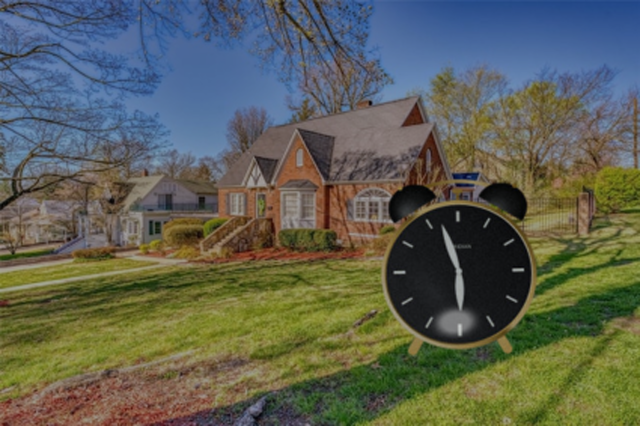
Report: {"hour": 5, "minute": 57}
